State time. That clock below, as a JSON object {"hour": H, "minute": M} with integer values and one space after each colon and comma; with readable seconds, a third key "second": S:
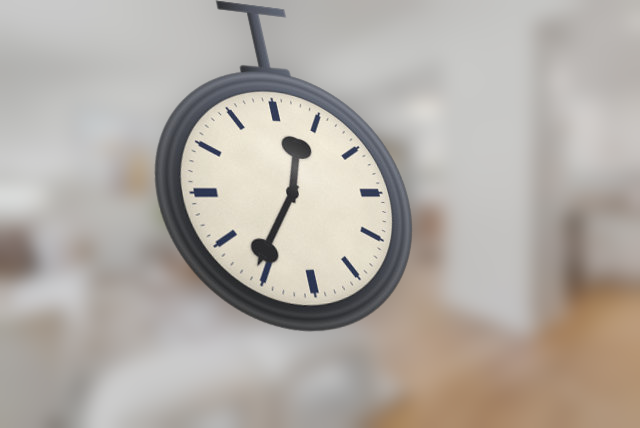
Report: {"hour": 12, "minute": 36}
